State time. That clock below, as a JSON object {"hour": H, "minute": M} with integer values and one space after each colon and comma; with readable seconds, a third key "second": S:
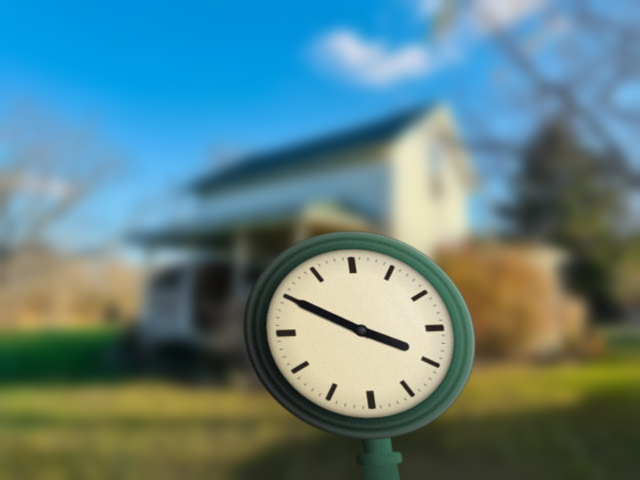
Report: {"hour": 3, "minute": 50}
